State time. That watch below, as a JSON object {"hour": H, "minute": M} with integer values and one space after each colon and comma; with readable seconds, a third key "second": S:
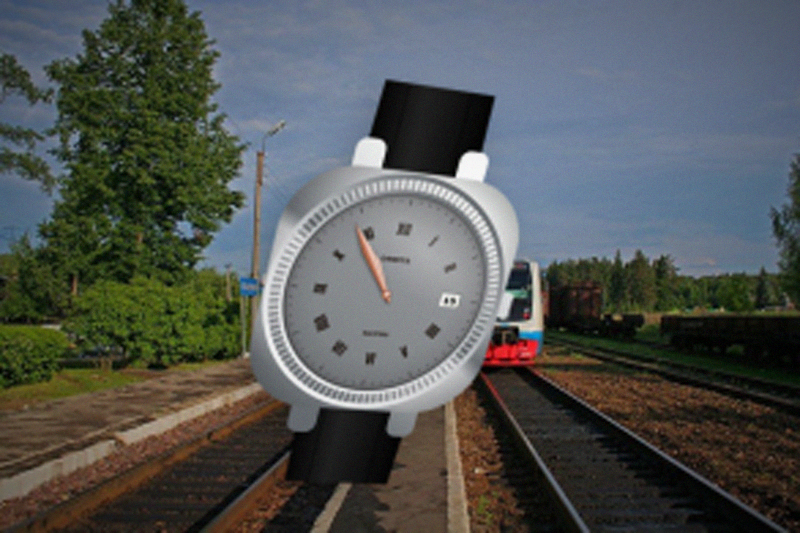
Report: {"hour": 10, "minute": 54}
